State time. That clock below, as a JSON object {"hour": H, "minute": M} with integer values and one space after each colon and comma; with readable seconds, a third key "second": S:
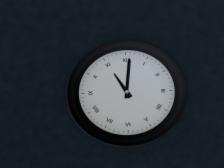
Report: {"hour": 11, "minute": 1}
